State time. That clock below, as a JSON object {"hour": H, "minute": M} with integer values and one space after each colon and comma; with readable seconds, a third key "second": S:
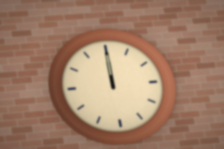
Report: {"hour": 12, "minute": 0}
